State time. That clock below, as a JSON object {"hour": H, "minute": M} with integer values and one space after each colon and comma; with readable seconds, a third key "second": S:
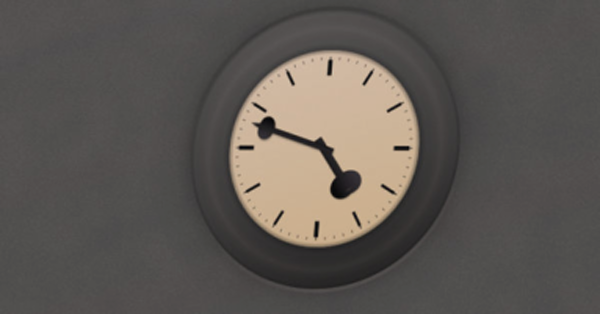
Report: {"hour": 4, "minute": 48}
